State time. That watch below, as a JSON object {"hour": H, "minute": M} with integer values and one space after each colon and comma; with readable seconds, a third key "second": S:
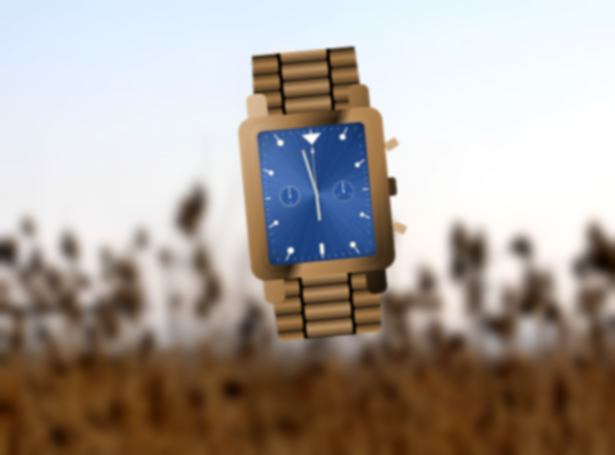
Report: {"hour": 5, "minute": 58}
